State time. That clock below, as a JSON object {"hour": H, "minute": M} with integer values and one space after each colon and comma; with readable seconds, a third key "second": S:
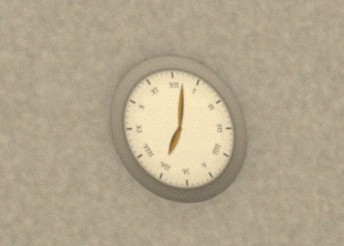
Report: {"hour": 7, "minute": 2}
